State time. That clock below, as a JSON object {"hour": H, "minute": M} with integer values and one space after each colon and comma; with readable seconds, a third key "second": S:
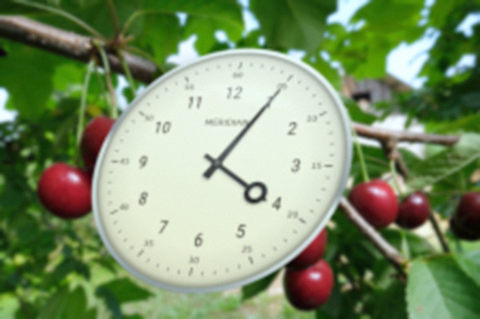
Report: {"hour": 4, "minute": 5}
